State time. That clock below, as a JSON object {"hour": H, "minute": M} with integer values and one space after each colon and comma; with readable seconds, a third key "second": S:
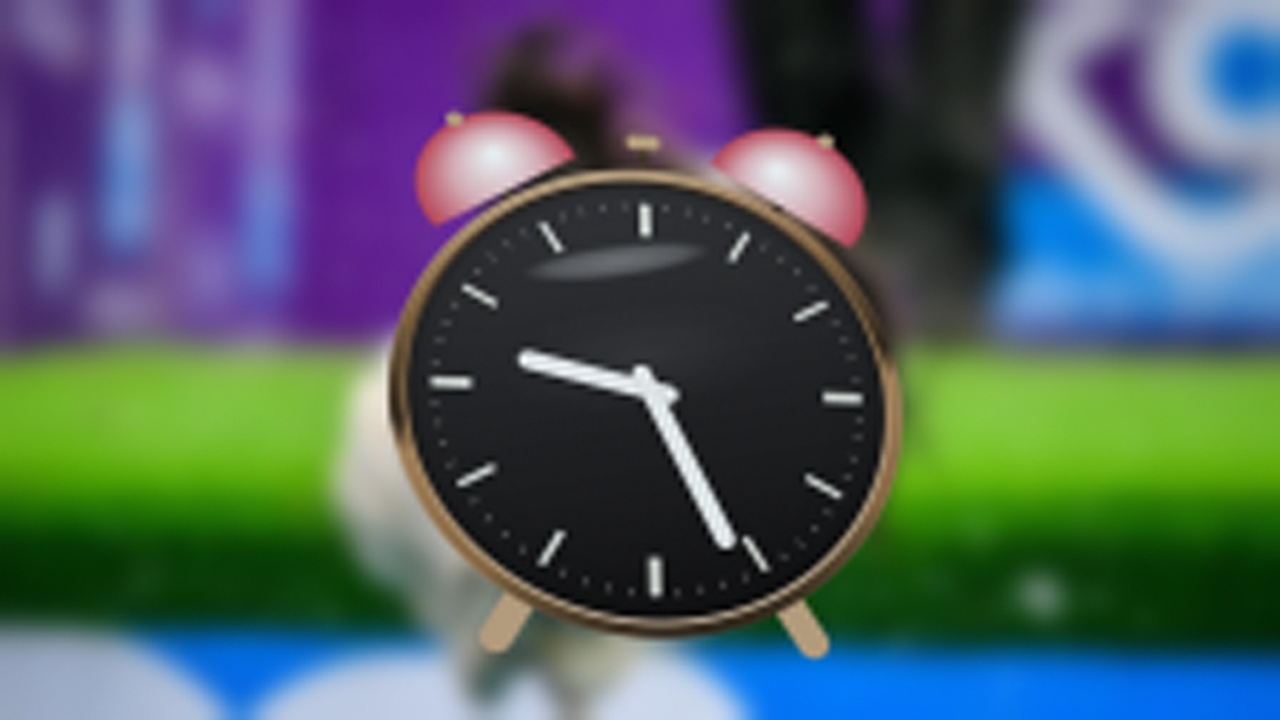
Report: {"hour": 9, "minute": 26}
